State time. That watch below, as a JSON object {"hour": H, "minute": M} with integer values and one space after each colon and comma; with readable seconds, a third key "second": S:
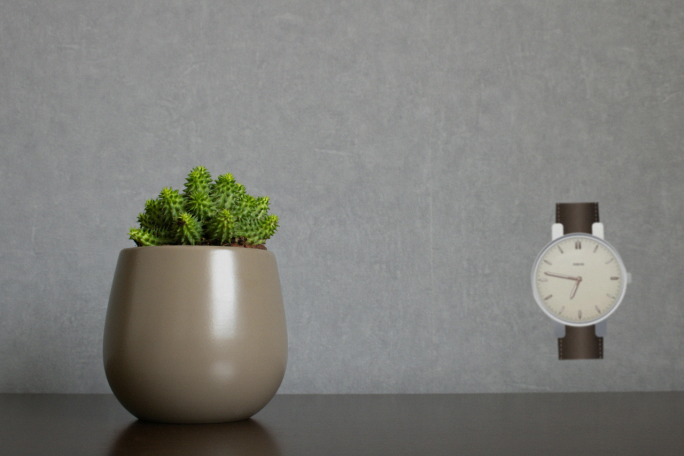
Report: {"hour": 6, "minute": 47}
